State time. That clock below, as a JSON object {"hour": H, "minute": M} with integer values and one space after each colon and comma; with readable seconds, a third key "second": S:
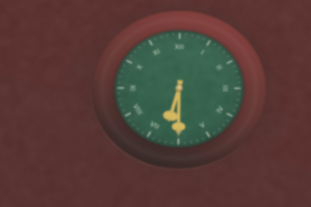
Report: {"hour": 6, "minute": 30}
